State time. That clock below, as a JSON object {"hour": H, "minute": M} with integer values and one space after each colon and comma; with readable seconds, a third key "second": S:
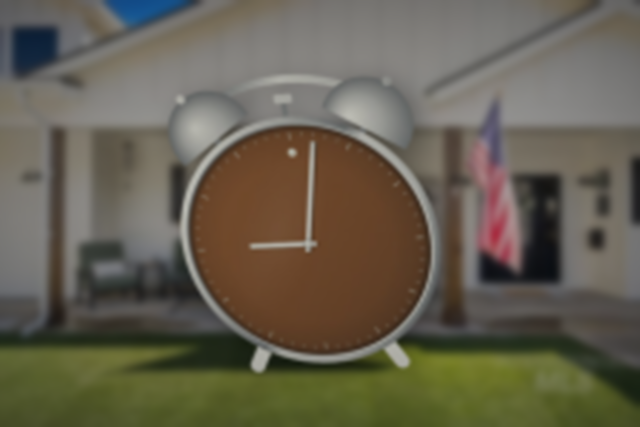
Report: {"hour": 9, "minute": 2}
